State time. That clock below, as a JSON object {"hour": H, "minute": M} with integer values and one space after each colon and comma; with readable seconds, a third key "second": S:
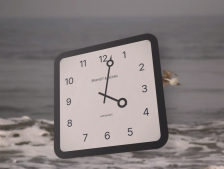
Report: {"hour": 4, "minute": 2}
